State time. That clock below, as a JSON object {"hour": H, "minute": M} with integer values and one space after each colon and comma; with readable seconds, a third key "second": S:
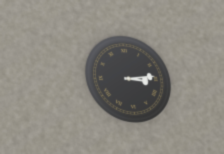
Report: {"hour": 3, "minute": 14}
